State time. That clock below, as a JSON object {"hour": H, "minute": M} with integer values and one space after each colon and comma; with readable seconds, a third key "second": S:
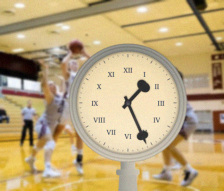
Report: {"hour": 1, "minute": 26}
